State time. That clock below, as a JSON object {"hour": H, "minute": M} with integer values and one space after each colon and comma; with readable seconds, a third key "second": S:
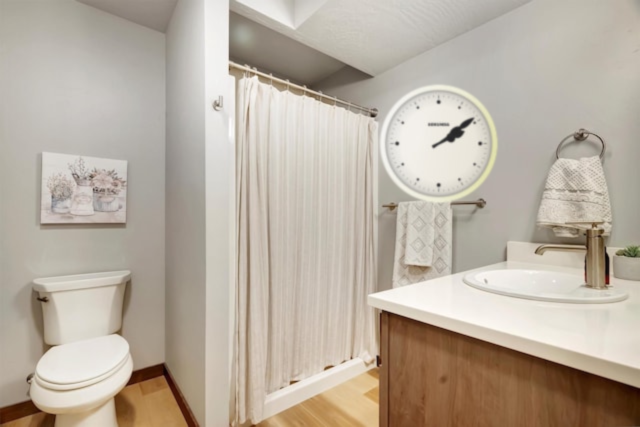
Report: {"hour": 2, "minute": 9}
